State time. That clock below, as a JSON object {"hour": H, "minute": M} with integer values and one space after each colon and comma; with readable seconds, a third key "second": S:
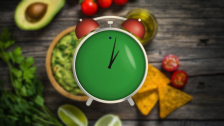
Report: {"hour": 1, "minute": 2}
